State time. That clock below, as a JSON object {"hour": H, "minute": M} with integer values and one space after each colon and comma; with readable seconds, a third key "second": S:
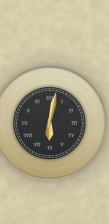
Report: {"hour": 6, "minute": 2}
